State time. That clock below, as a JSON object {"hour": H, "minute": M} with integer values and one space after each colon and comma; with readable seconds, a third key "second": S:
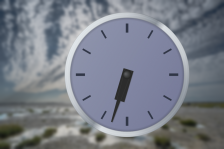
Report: {"hour": 6, "minute": 33}
